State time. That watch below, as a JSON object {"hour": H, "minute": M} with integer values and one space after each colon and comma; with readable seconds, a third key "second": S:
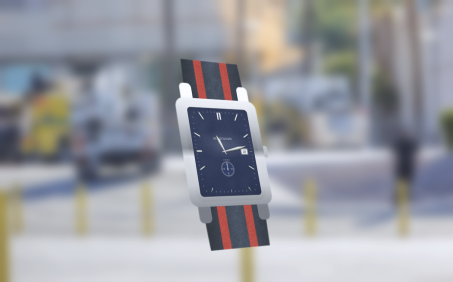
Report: {"hour": 11, "minute": 13}
